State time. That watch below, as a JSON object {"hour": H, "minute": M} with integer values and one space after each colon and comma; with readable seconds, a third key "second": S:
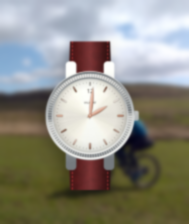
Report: {"hour": 2, "minute": 1}
